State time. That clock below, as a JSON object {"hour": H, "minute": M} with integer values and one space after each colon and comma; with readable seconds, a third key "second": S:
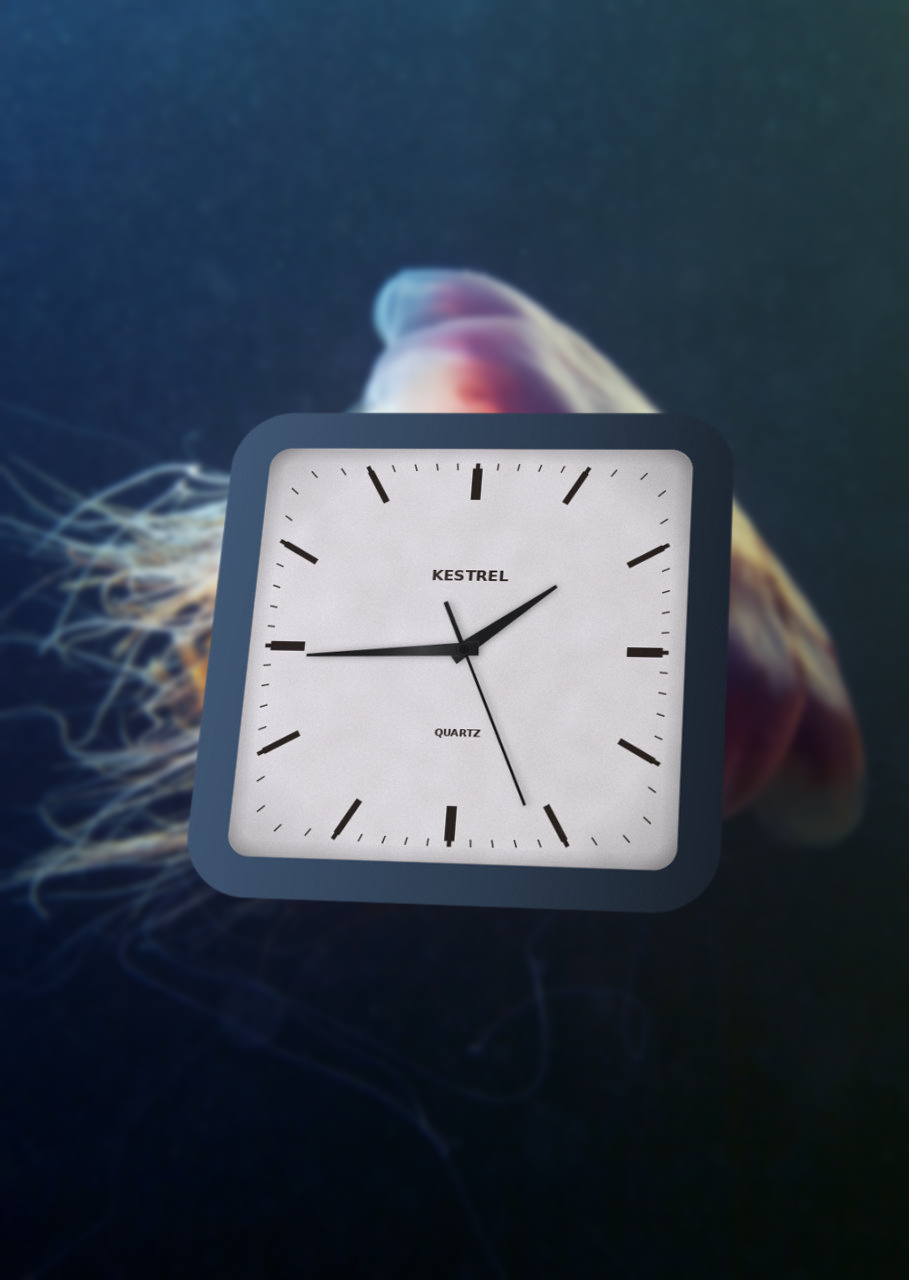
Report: {"hour": 1, "minute": 44, "second": 26}
